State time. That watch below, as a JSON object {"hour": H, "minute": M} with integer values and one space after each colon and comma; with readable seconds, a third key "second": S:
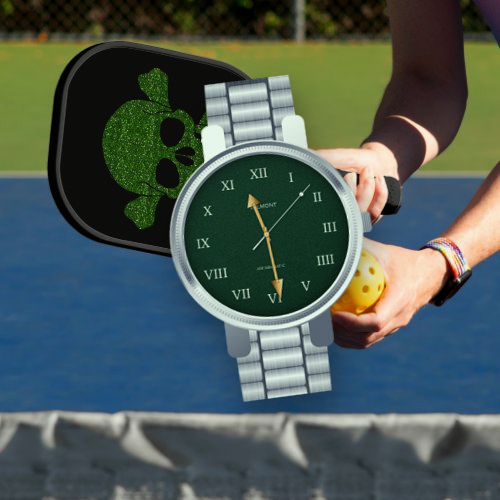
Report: {"hour": 11, "minute": 29, "second": 8}
